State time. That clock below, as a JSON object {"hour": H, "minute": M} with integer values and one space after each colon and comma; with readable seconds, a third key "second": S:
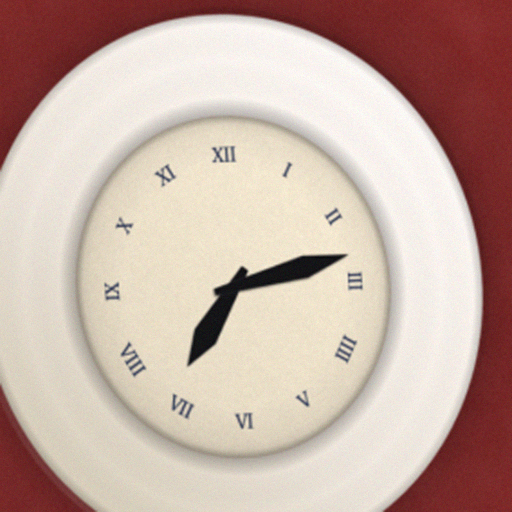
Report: {"hour": 7, "minute": 13}
